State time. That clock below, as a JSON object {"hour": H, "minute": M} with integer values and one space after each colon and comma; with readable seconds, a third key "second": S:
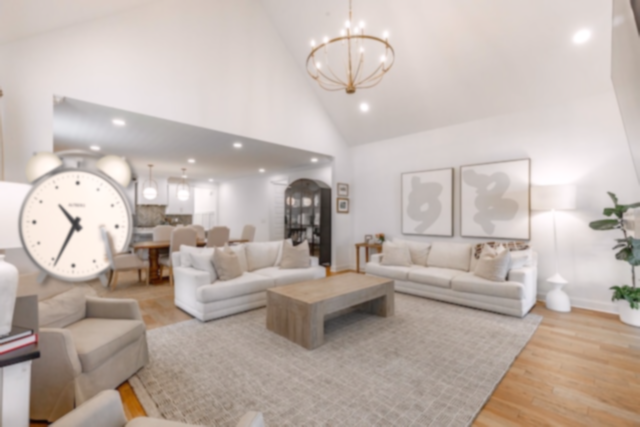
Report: {"hour": 10, "minute": 34}
